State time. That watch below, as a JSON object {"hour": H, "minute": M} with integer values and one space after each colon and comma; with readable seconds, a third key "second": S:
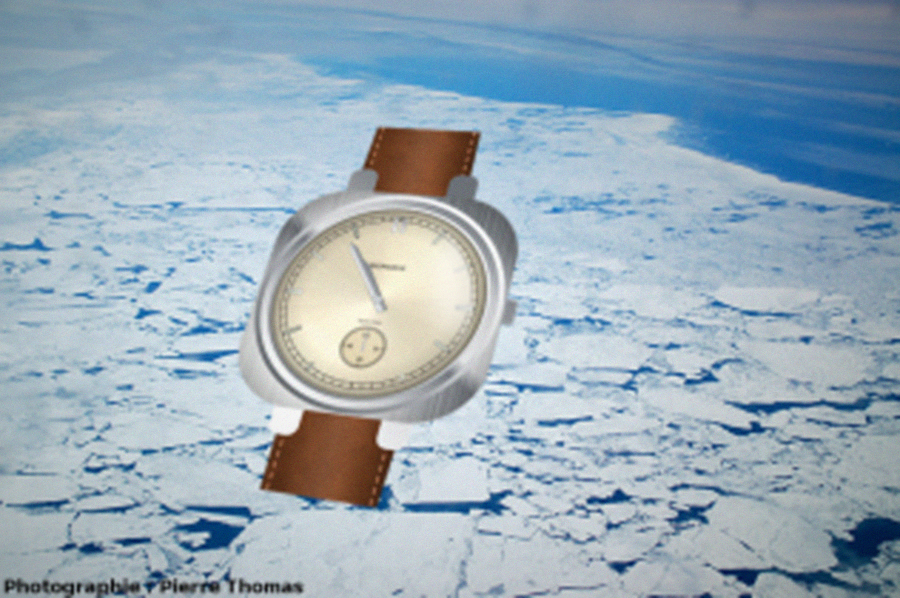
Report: {"hour": 10, "minute": 54}
